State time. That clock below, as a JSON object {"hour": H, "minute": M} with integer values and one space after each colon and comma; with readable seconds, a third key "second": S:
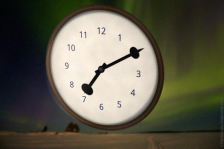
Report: {"hour": 7, "minute": 10}
